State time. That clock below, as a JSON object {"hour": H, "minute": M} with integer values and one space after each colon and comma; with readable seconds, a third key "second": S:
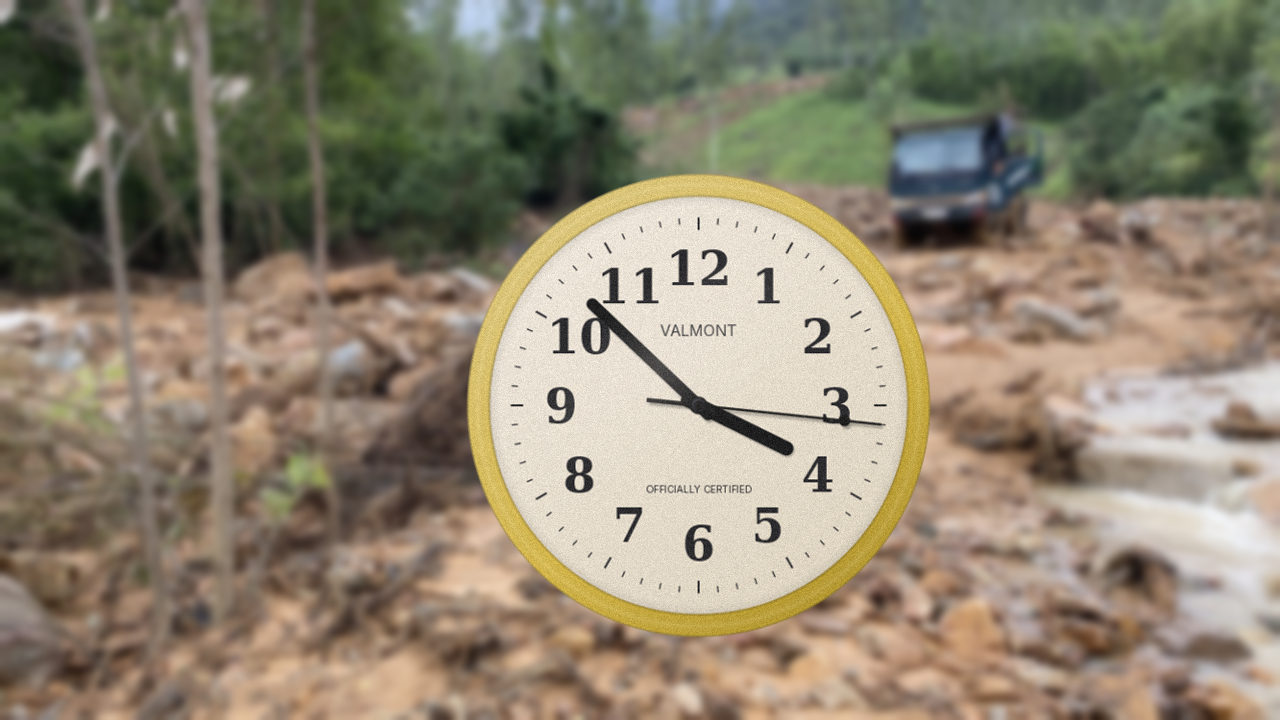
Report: {"hour": 3, "minute": 52, "second": 16}
